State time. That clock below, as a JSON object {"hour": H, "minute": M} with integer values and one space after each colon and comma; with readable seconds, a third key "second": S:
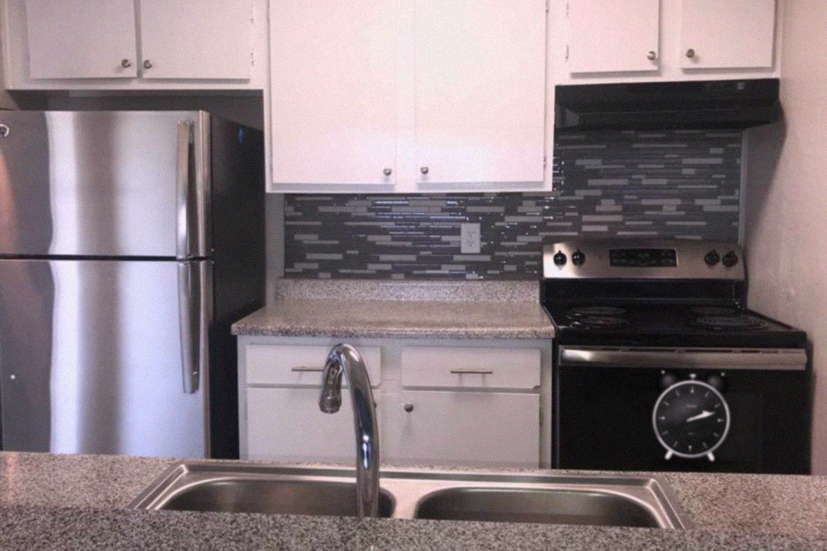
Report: {"hour": 2, "minute": 12}
